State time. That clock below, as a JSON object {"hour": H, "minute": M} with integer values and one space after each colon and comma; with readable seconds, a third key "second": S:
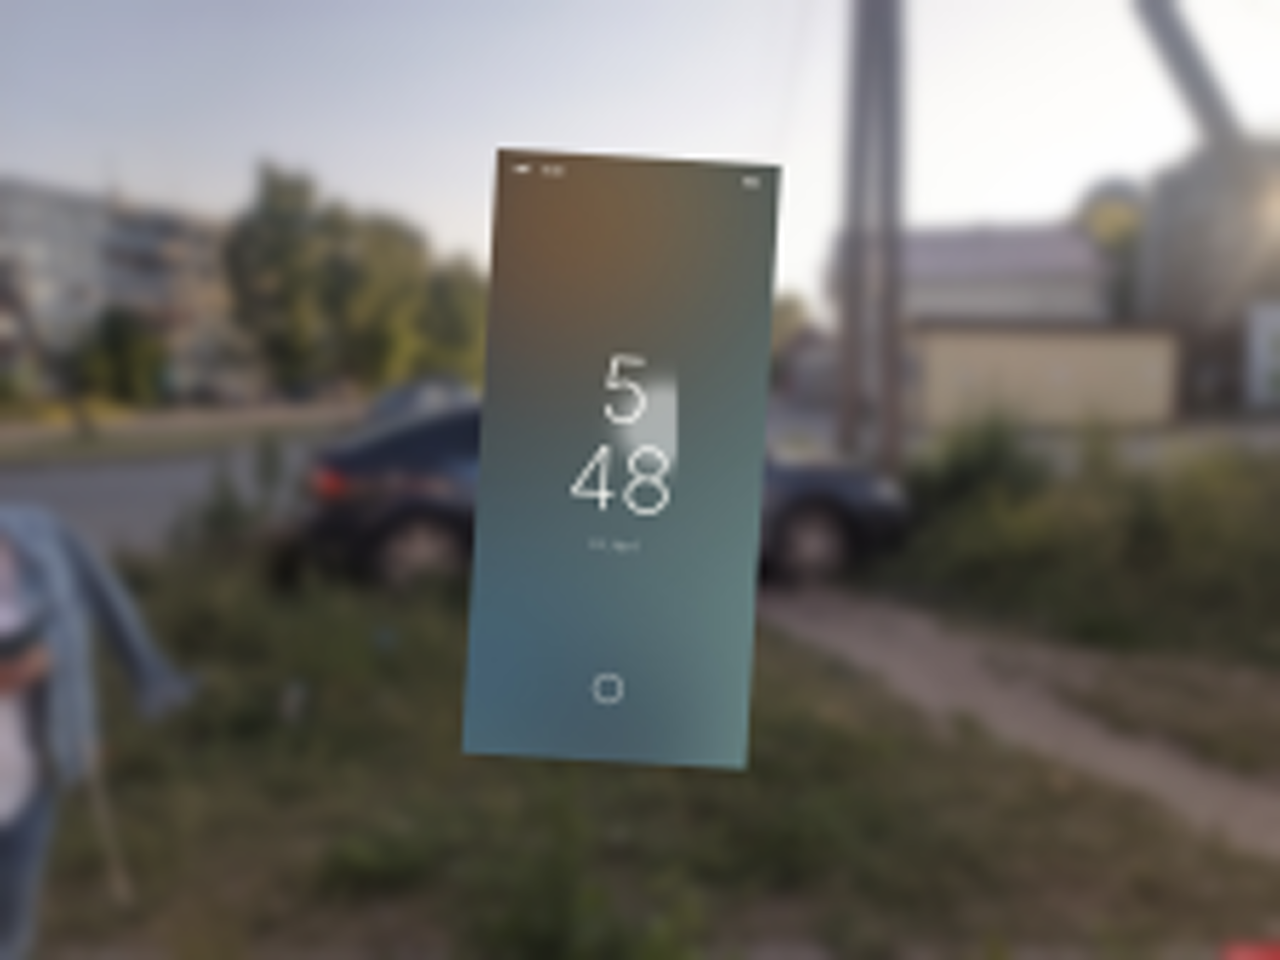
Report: {"hour": 5, "minute": 48}
